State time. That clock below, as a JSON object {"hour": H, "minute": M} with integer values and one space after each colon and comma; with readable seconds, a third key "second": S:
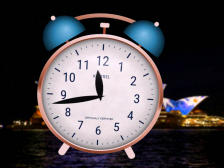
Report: {"hour": 11, "minute": 43}
